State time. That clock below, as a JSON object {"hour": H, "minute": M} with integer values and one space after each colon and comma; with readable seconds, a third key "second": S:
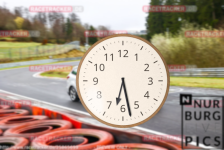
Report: {"hour": 6, "minute": 28}
